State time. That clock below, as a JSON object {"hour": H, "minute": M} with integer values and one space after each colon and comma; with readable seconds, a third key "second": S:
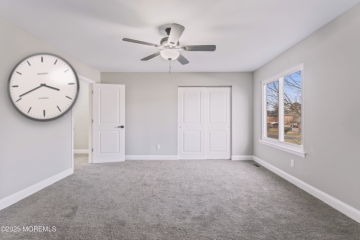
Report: {"hour": 3, "minute": 41}
